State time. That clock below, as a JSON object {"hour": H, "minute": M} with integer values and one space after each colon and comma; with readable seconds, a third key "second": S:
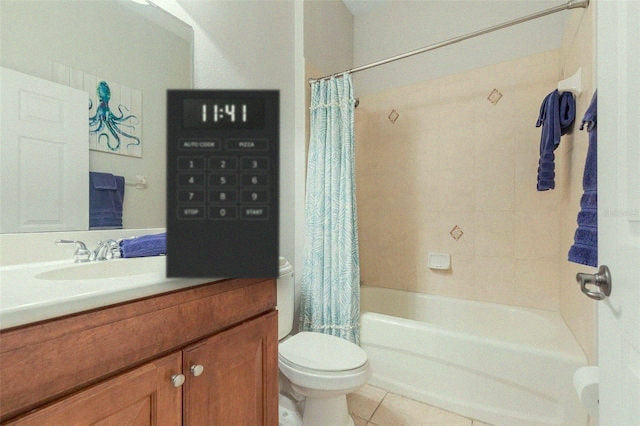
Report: {"hour": 11, "minute": 41}
